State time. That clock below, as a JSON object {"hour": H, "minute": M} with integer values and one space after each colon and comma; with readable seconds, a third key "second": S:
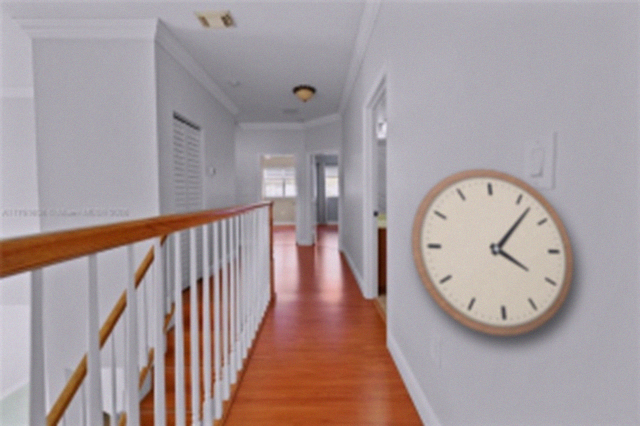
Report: {"hour": 4, "minute": 7}
